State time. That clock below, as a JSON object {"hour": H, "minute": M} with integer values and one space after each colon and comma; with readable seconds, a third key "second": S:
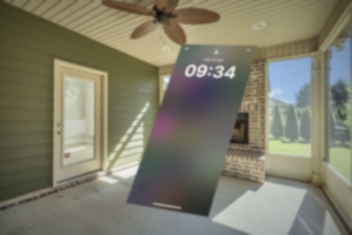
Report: {"hour": 9, "minute": 34}
